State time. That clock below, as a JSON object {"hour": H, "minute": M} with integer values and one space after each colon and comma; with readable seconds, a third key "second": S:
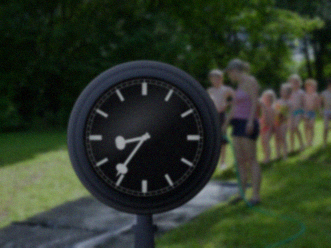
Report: {"hour": 8, "minute": 36}
